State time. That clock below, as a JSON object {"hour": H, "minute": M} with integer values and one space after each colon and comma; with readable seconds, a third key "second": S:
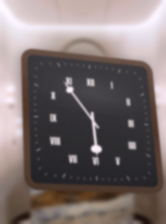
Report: {"hour": 5, "minute": 54}
